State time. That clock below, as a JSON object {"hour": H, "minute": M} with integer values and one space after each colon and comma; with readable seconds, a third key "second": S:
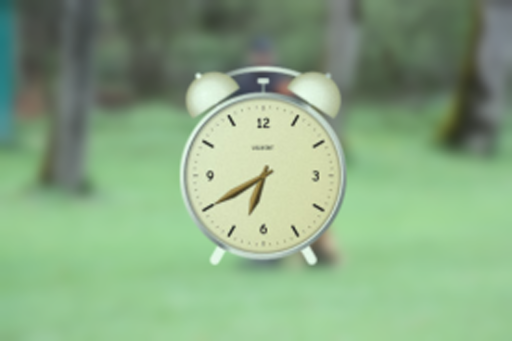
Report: {"hour": 6, "minute": 40}
